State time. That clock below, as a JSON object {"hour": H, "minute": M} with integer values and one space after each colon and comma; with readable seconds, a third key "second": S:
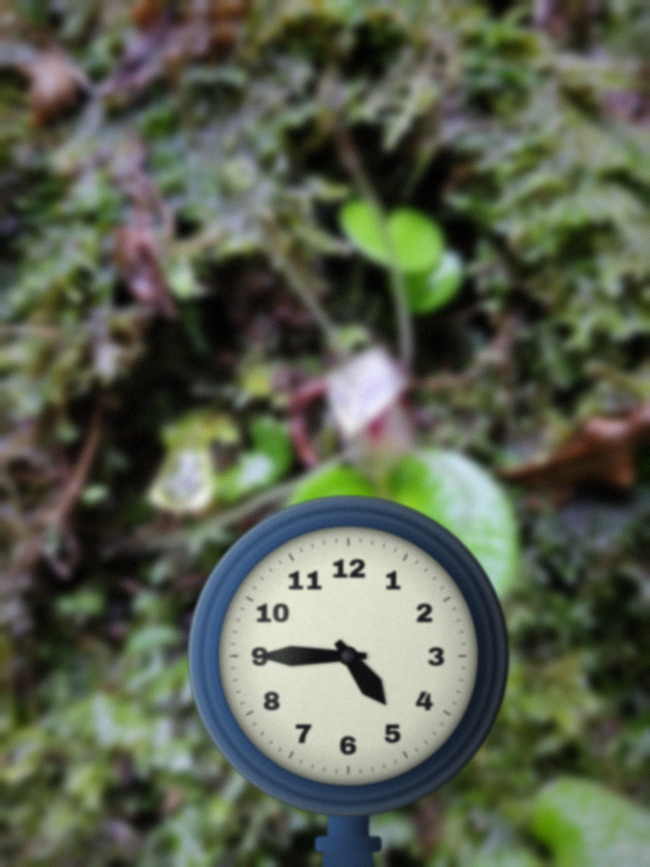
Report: {"hour": 4, "minute": 45}
